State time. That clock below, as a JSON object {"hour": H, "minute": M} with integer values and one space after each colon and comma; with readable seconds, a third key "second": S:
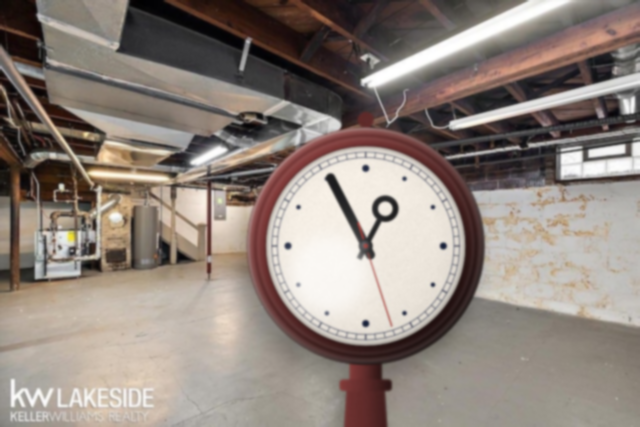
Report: {"hour": 12, "minute": 55, "second": 27}
